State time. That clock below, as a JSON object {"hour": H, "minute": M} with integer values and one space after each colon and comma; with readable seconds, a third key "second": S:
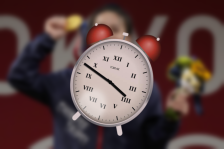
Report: {"hour": 3, "minute": 48}
